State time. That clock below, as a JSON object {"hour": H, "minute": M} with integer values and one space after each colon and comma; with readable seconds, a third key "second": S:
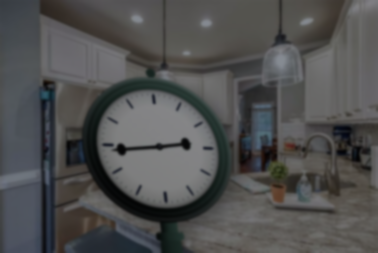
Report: {"hour": 2, "minute": 44}
